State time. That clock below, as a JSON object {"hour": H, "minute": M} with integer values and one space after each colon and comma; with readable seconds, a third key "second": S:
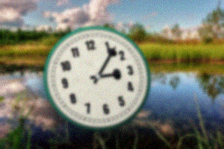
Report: {"hour": 3, "minute": 7}
